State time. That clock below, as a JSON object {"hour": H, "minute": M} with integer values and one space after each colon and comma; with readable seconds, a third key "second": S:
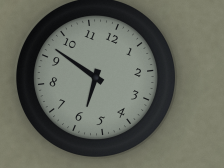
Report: {"hour": 5, "minute": 47}
